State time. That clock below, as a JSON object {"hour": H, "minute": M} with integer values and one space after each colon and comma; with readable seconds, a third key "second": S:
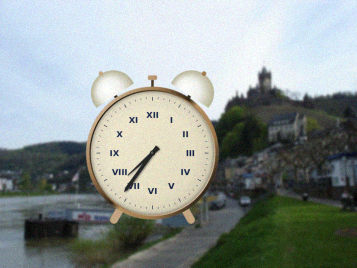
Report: {"hour": 7, "minute": 36}
